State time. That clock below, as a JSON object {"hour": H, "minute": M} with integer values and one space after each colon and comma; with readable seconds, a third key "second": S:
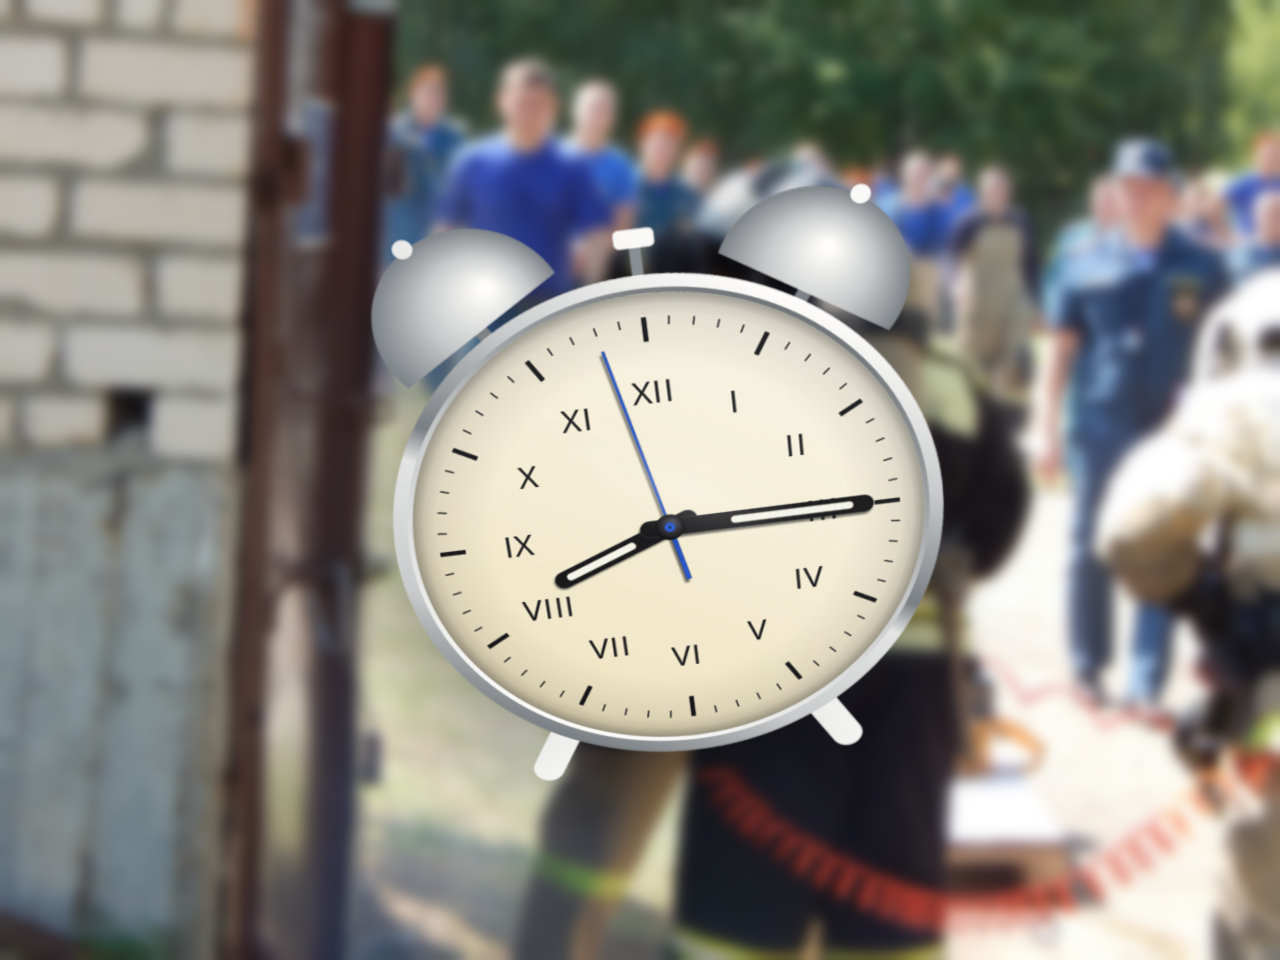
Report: {"hour": 8, "minute": 14, "second": 58}
